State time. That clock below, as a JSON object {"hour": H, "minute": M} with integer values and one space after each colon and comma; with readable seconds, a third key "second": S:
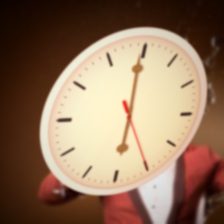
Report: {"hour": 5, "minute": 59, "second": 25}
